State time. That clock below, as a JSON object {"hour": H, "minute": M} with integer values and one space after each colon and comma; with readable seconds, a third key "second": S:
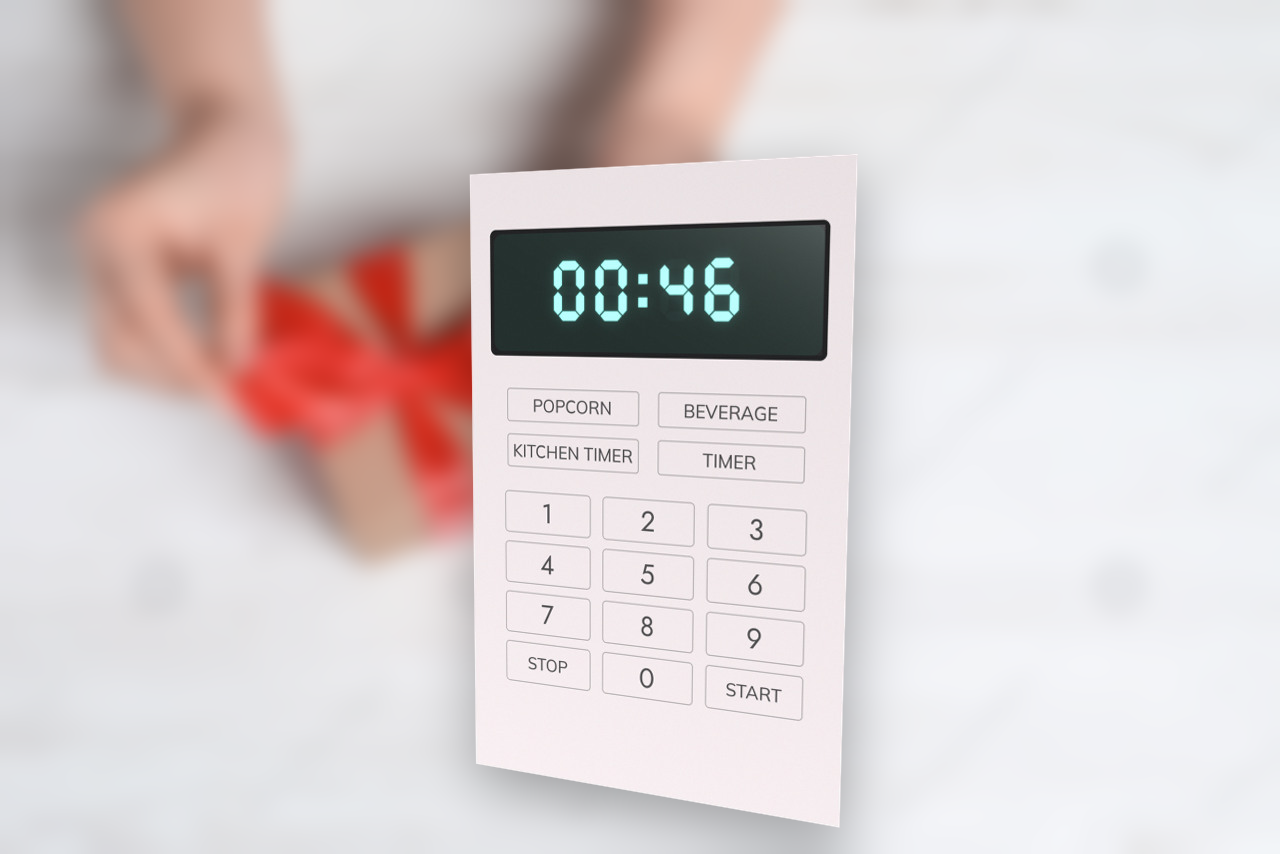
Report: {"hour": 0, "minute": 46}
